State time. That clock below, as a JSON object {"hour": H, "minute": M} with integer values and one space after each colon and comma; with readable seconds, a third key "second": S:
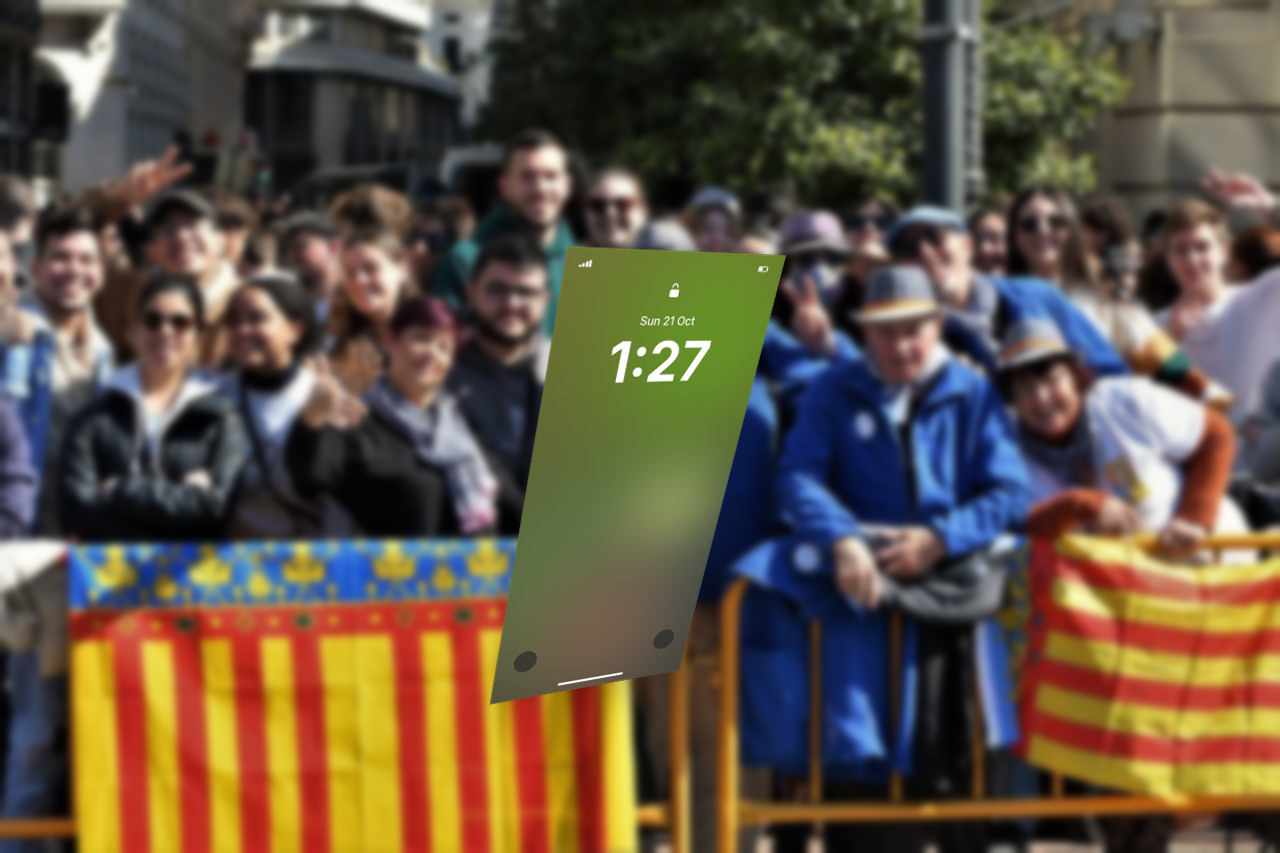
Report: {"hour": 1, "minute": 27}
